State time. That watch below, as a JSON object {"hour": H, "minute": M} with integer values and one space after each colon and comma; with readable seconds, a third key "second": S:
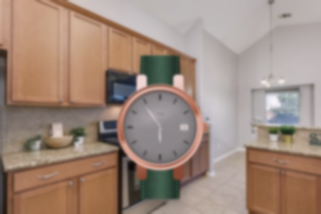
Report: {"hour": 5, "minute": 54}
